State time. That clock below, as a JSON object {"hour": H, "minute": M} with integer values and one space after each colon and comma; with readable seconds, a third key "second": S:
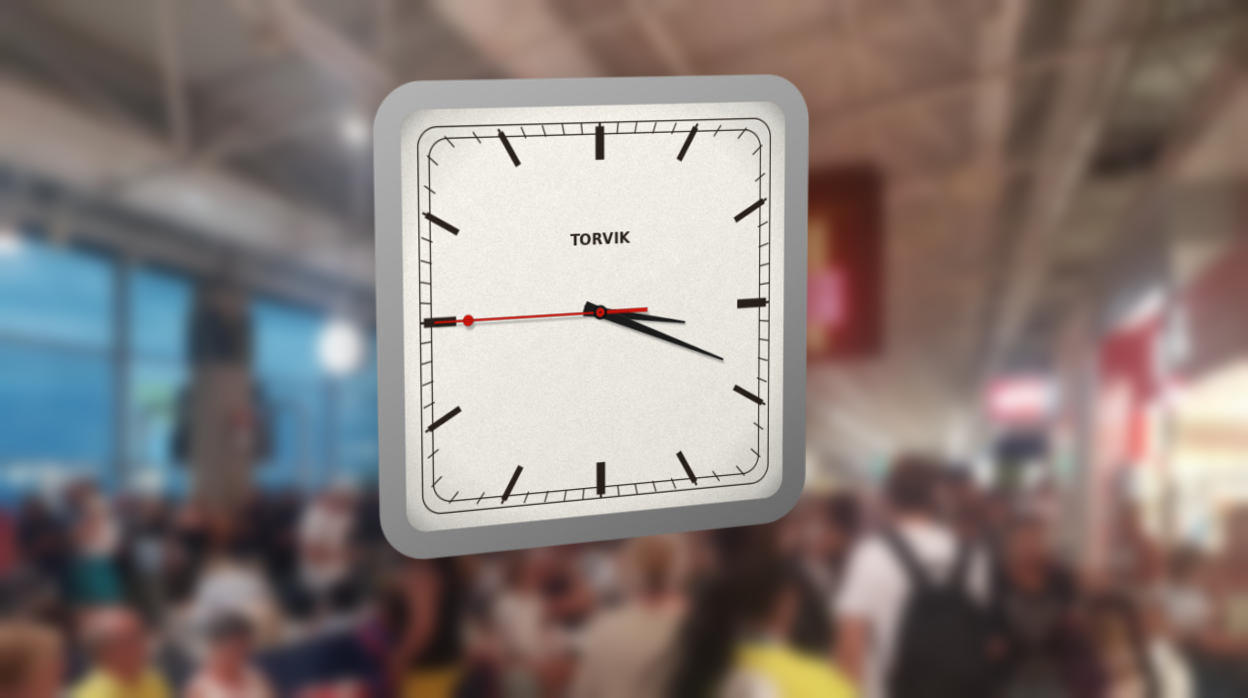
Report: {"hour": 3, "minute": 18, "second": 45}
